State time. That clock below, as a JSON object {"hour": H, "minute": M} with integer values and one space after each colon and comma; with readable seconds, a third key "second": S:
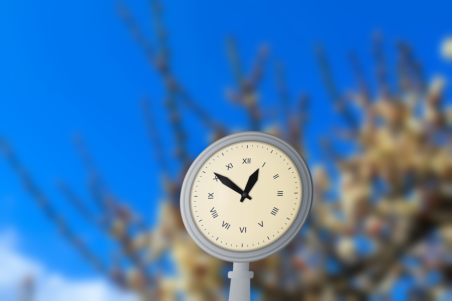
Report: {"hour": 12, "minute": 51}
